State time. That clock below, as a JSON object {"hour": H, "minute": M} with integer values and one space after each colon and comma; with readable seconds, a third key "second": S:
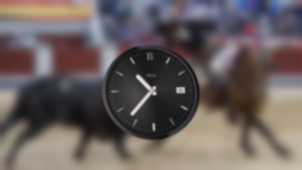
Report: {"hour": 10, "minute": 37}
